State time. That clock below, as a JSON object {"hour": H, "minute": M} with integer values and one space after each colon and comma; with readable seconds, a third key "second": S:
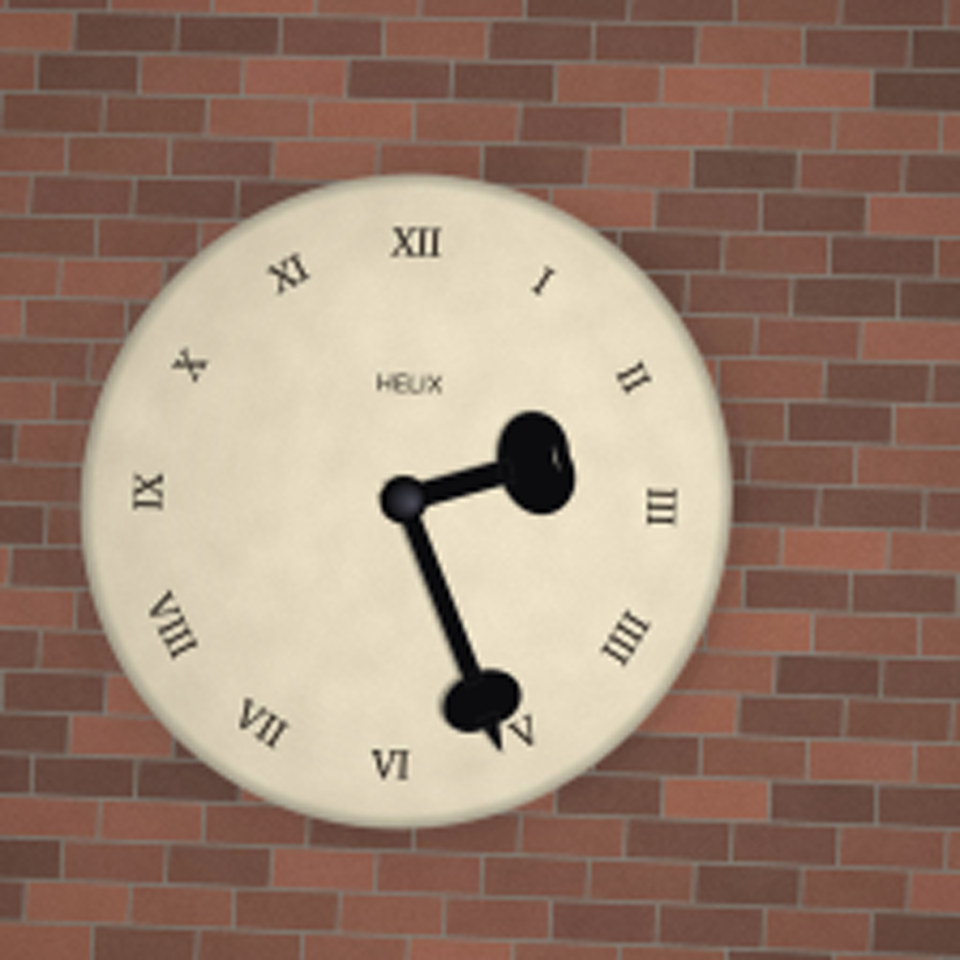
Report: {"hour": 2, "minute": 26}
